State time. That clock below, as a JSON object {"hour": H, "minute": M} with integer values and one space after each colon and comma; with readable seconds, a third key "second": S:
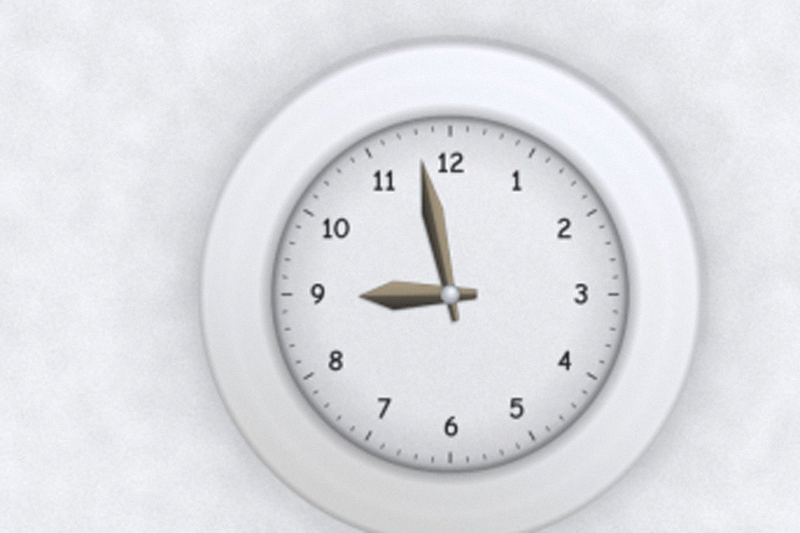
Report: {"hour": 8, "minute": 58}
